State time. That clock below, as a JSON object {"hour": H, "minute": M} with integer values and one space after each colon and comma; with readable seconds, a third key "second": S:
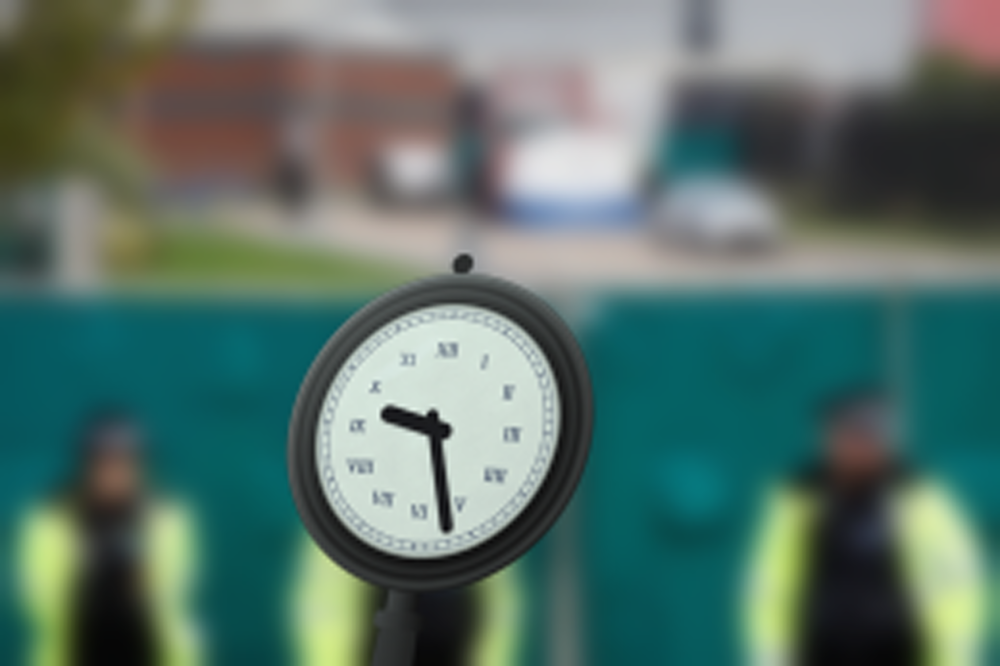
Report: {"hour": 9, "minute": 27}
